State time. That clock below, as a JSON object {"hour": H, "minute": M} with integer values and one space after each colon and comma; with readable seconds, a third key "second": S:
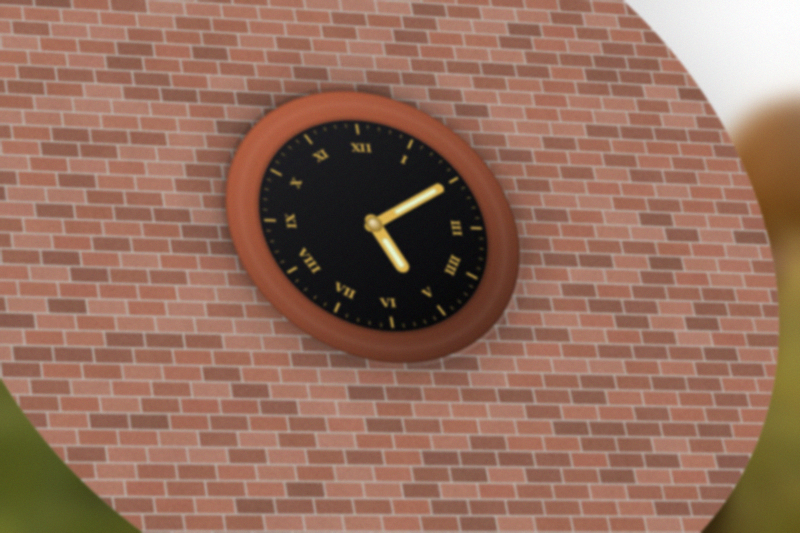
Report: {"hour": 5, "minute": 10}
